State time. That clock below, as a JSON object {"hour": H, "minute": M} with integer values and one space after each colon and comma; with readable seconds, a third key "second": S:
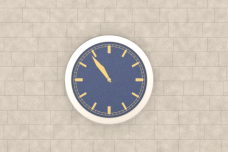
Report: {"hour": 10, "minute": 54}
